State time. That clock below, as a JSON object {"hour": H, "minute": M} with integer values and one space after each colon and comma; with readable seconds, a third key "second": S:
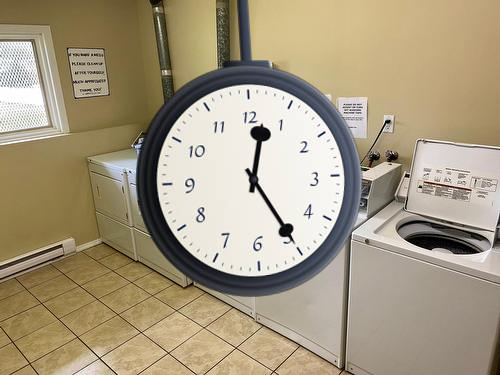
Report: {"hour": 12, "minute": 25}
